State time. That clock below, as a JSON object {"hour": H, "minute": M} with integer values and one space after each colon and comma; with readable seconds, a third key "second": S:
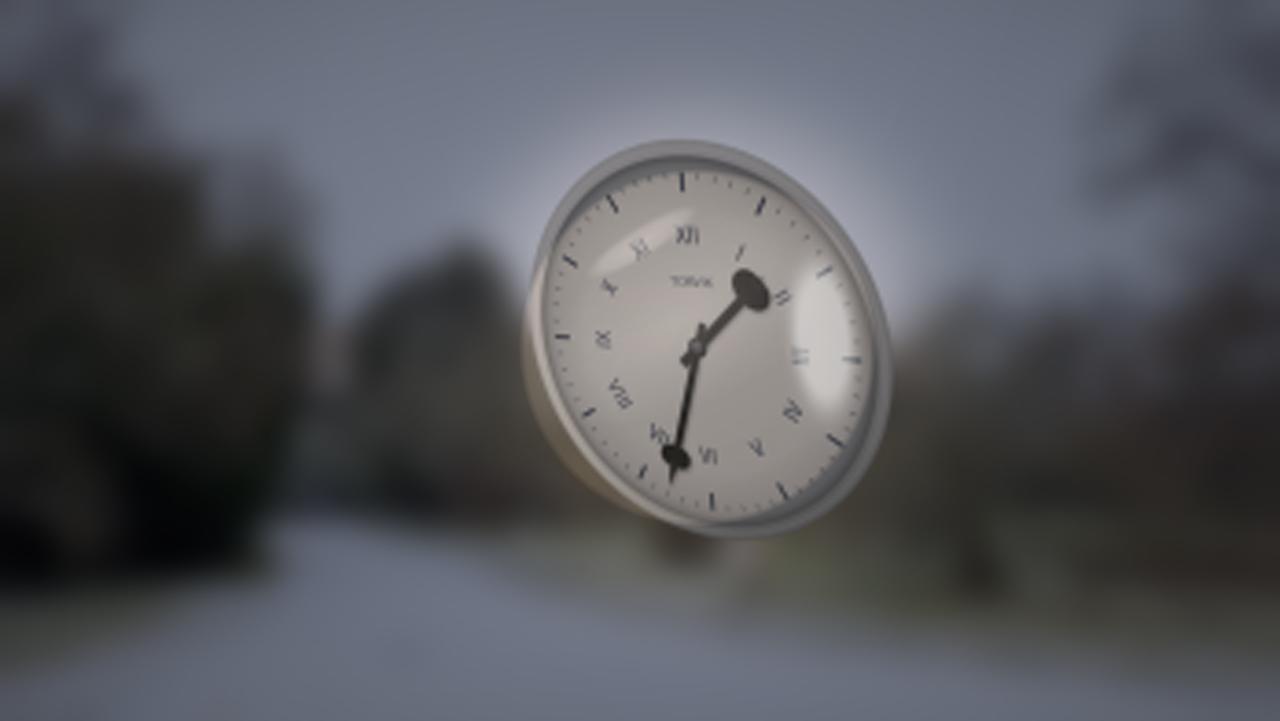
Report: {"hour": 1, "minute": 33}
